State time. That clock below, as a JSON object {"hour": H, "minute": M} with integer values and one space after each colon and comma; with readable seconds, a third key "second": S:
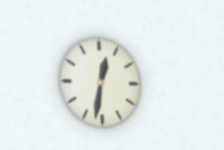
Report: {"hour": 12, "minute": 32}
